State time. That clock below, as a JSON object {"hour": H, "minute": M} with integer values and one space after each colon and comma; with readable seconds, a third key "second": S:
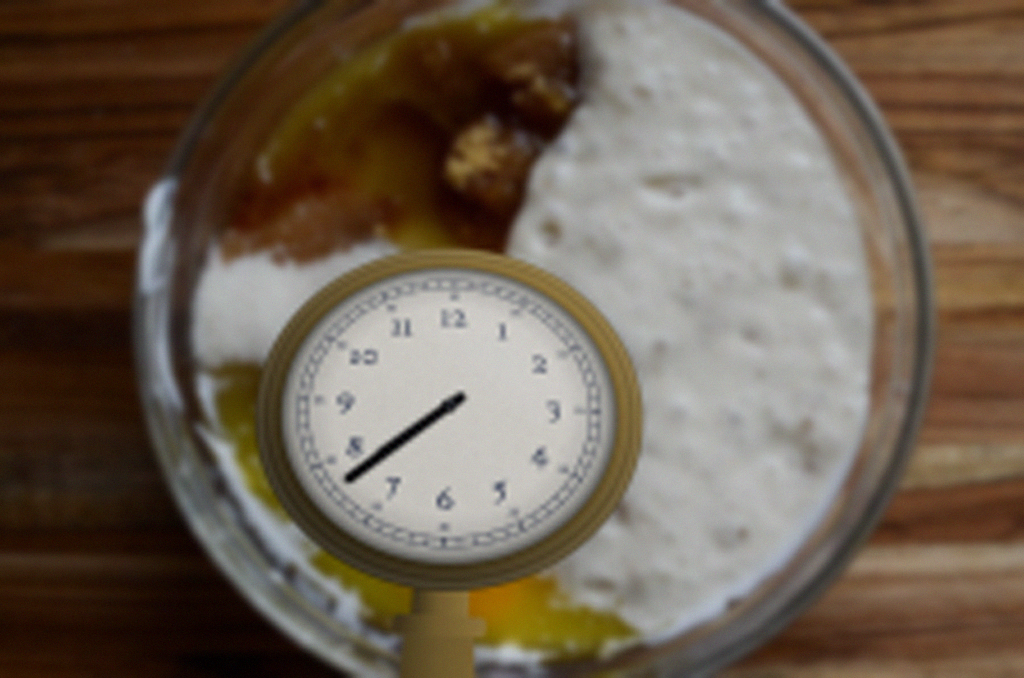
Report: {"hour": 7, "minute": 38}
